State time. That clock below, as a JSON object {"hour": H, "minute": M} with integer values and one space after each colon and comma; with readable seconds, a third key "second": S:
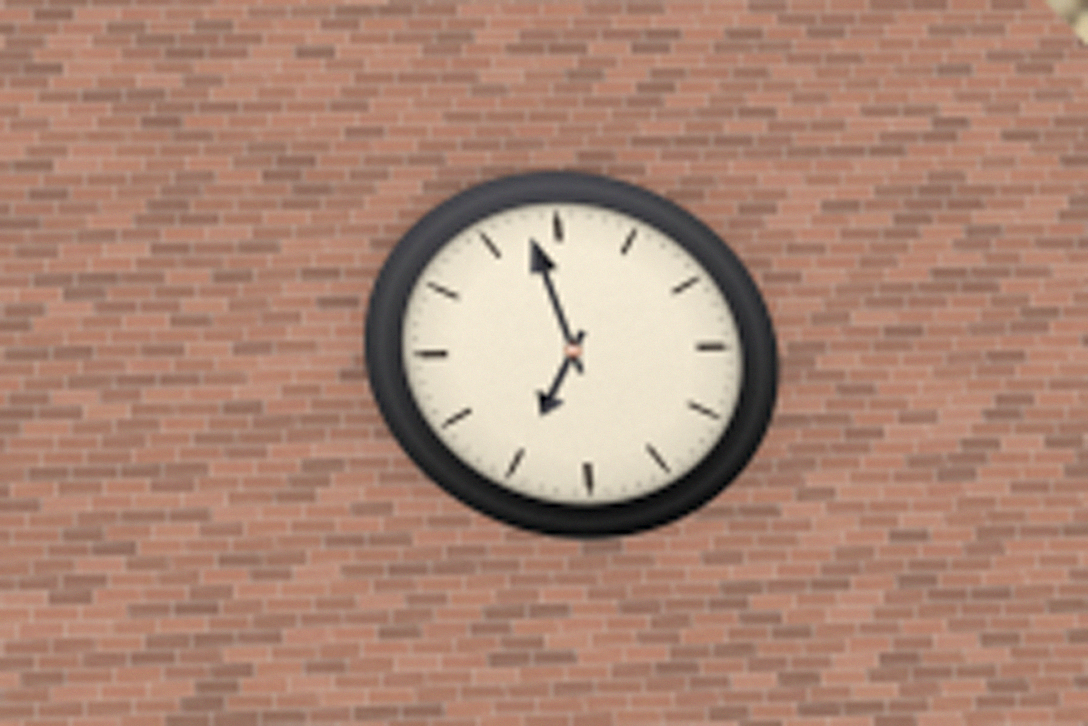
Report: {"hour": 6, "minute": 58}
